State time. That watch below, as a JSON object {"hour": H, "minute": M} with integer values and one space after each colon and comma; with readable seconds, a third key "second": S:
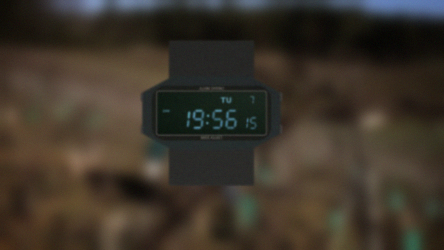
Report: {"hour": 19, "minute": 56, "second": 15}
